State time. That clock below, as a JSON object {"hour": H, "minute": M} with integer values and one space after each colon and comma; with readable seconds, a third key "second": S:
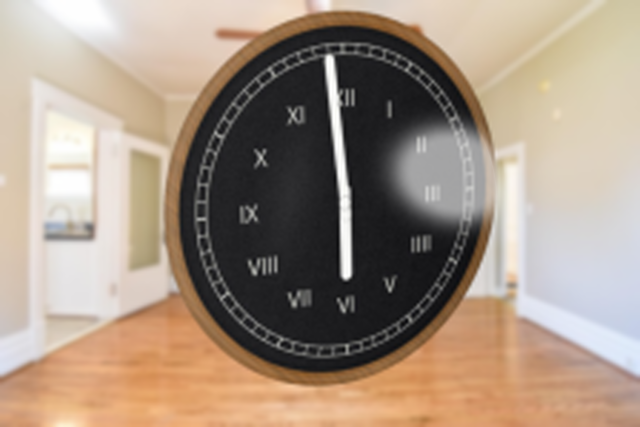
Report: {"hour": 5, "minute": 59}
